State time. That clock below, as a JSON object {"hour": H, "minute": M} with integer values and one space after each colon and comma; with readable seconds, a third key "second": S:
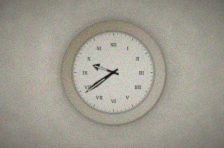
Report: {"hour": 9, "minute": 39}
